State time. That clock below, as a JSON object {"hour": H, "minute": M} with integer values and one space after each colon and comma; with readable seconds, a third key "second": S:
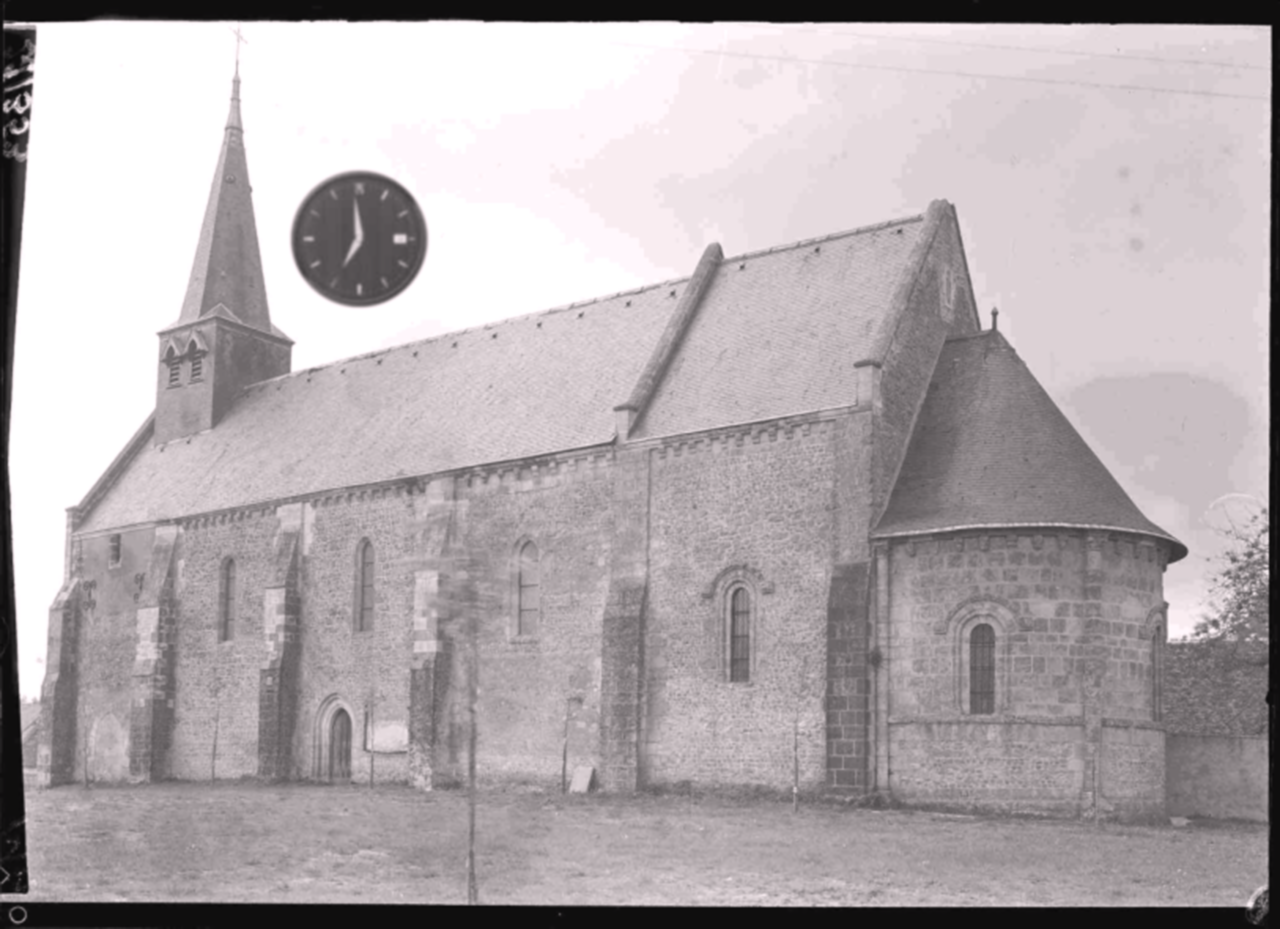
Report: {"hour": 6, "minute": 59}
